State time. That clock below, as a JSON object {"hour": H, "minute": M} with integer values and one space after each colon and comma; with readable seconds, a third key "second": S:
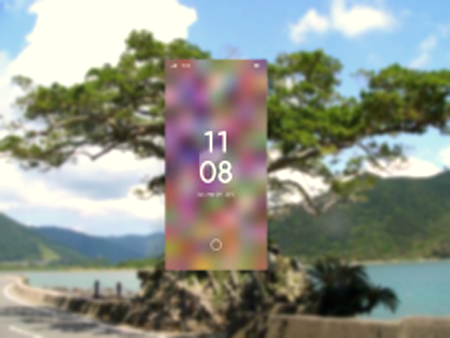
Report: {"hour": 11, "minute": 8}
